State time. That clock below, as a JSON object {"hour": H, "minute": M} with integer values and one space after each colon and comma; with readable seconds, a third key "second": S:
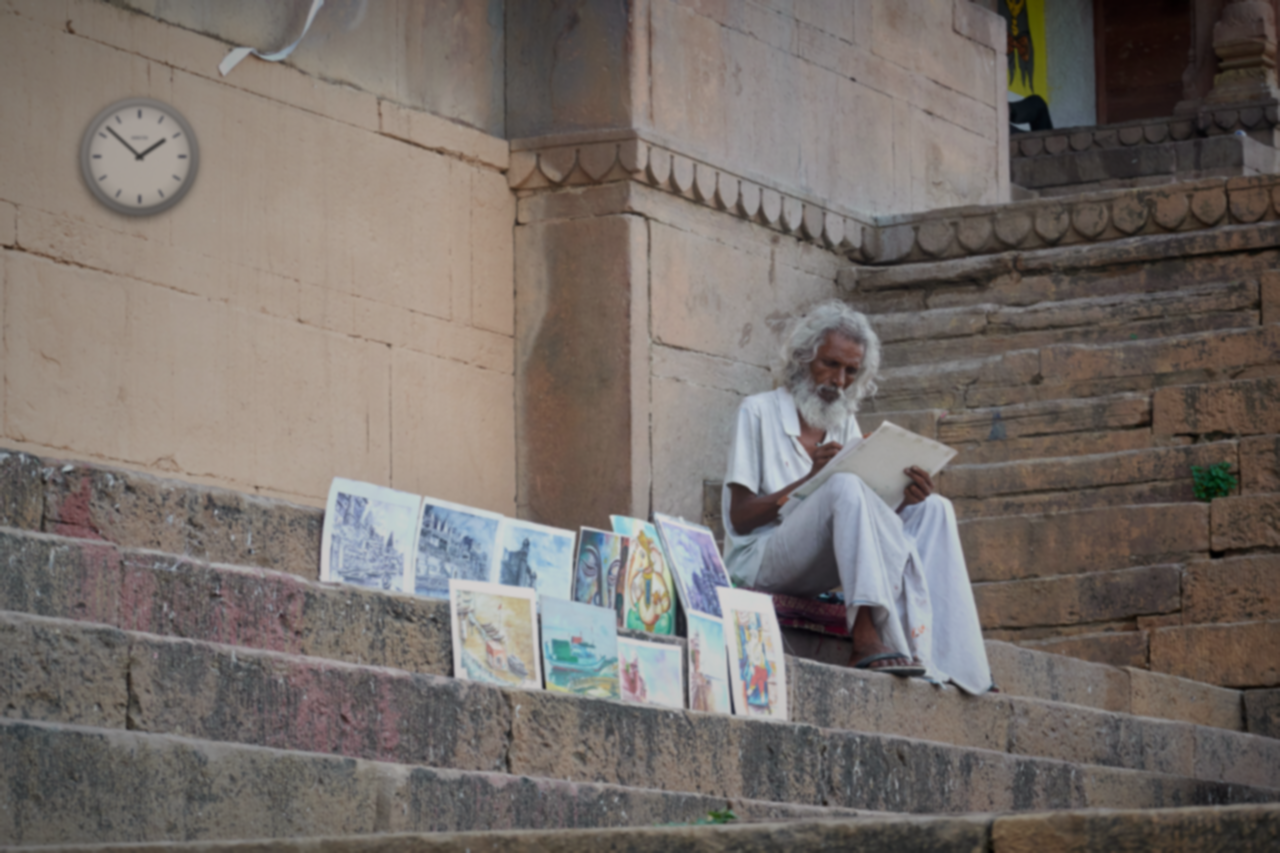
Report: {"hour": 1, "minute": 52}
